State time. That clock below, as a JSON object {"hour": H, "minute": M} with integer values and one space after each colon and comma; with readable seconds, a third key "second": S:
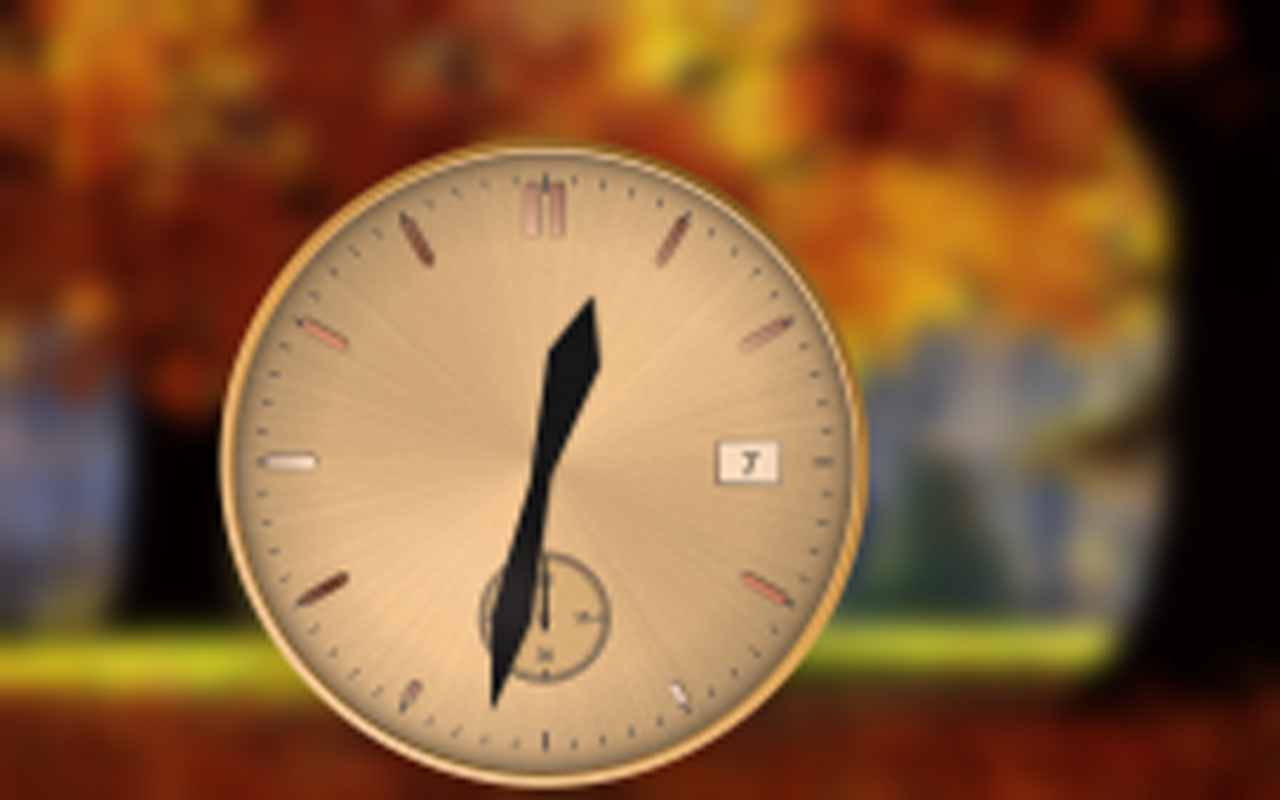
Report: {"hour": 12, "minute": 32}
